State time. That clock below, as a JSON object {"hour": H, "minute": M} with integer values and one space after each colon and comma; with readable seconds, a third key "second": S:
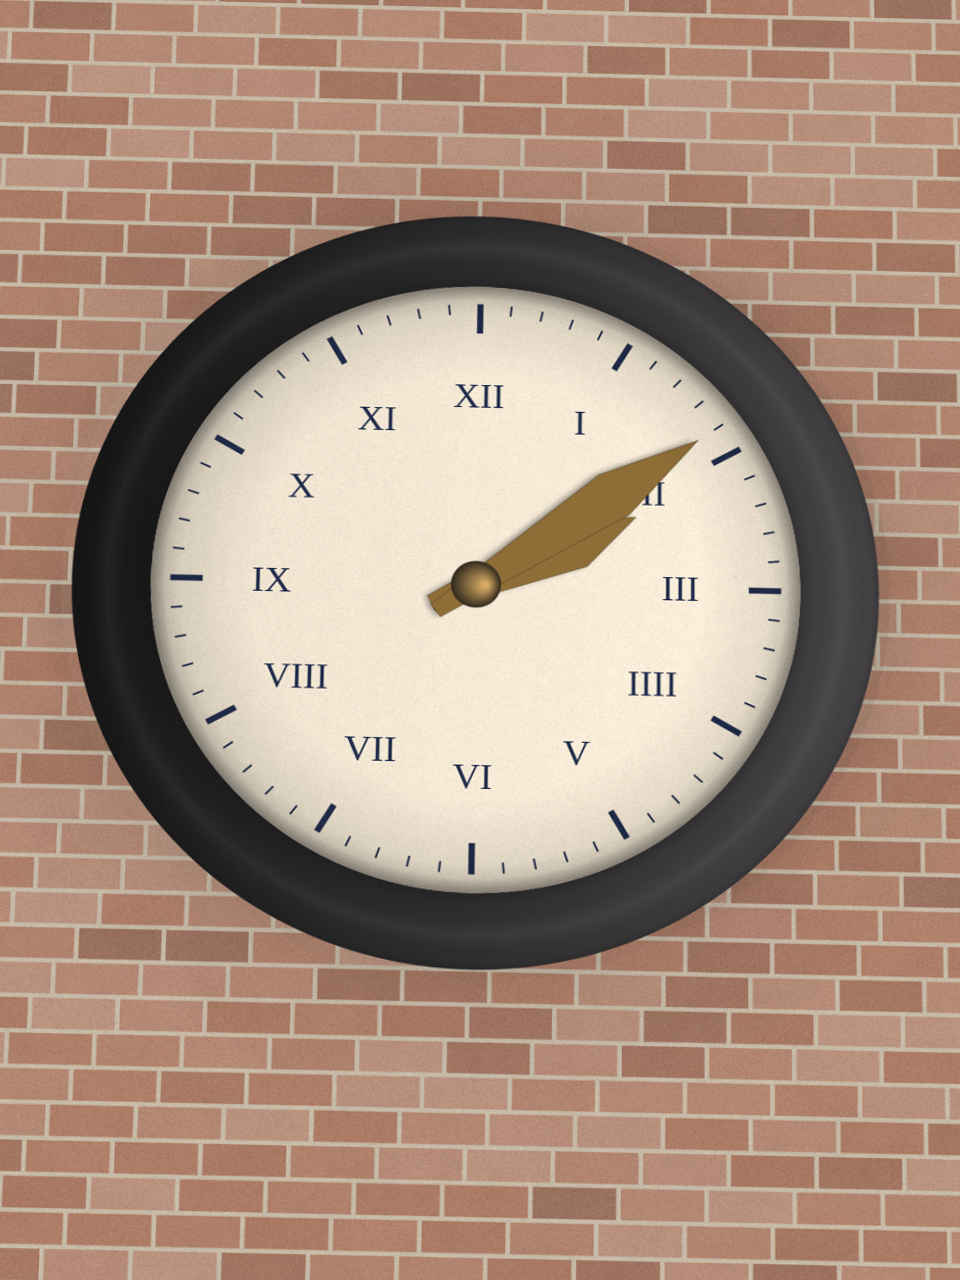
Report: {"hour": 2, "minute": 9}
